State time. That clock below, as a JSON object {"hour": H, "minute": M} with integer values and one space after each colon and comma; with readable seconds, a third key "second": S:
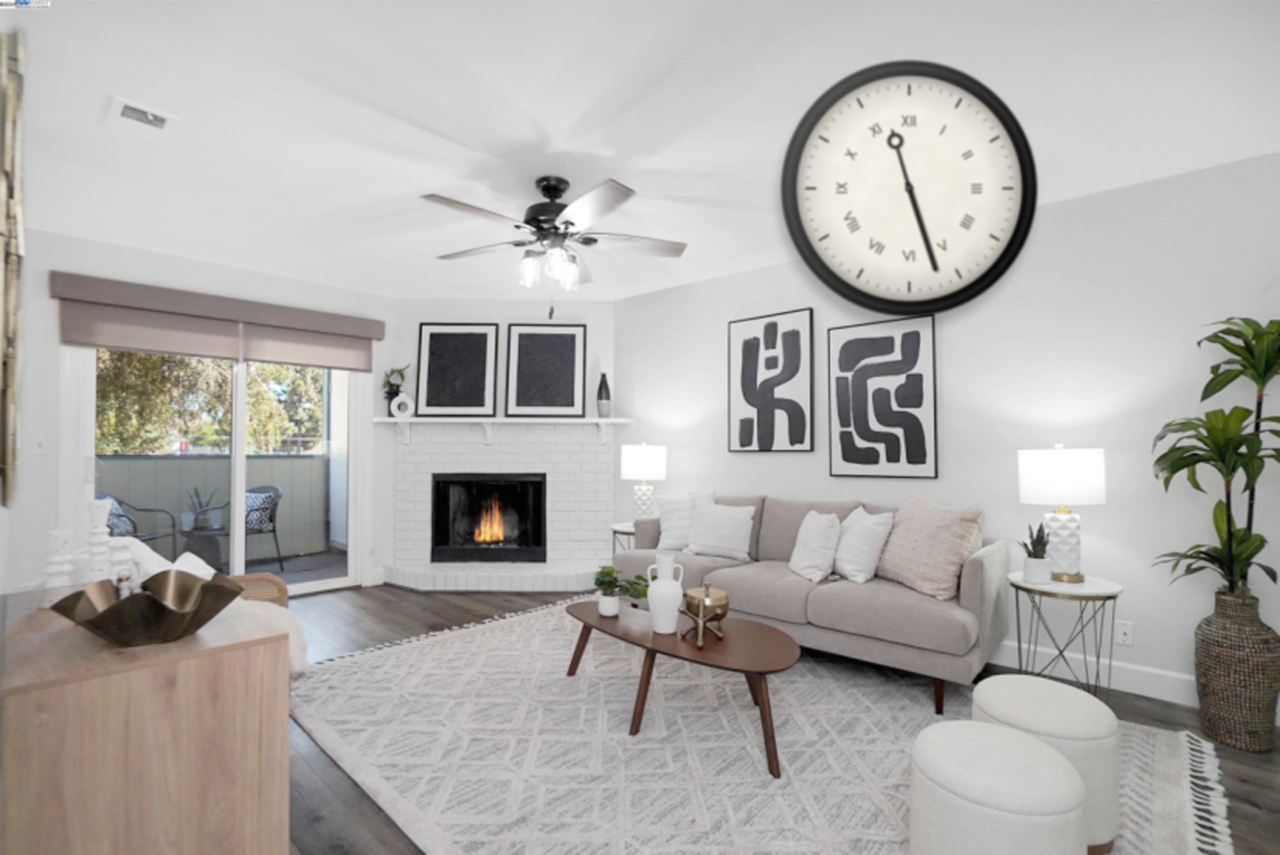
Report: {"hour": 11, "minute": 27}
